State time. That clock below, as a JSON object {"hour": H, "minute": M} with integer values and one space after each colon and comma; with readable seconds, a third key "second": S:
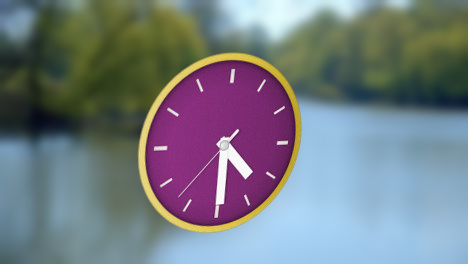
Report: {"hour": 4, "minute": 29, "second": 37}
